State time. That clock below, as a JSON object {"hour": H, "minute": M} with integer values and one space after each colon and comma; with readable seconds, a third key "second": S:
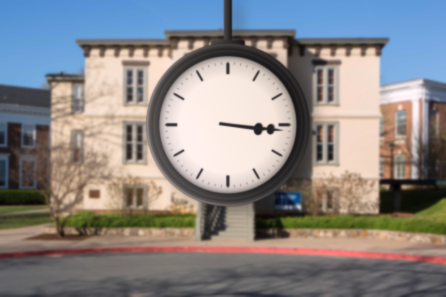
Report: {"hour": 3, "minute": 16}
